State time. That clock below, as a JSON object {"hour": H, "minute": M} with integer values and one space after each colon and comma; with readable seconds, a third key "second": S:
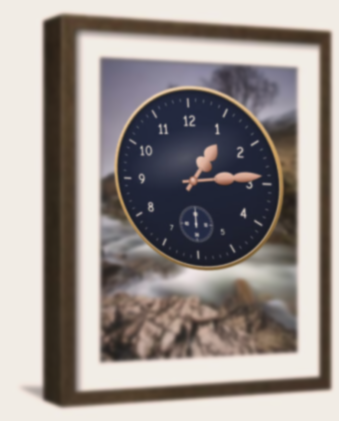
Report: {"hour": 1, "minute": 14}
